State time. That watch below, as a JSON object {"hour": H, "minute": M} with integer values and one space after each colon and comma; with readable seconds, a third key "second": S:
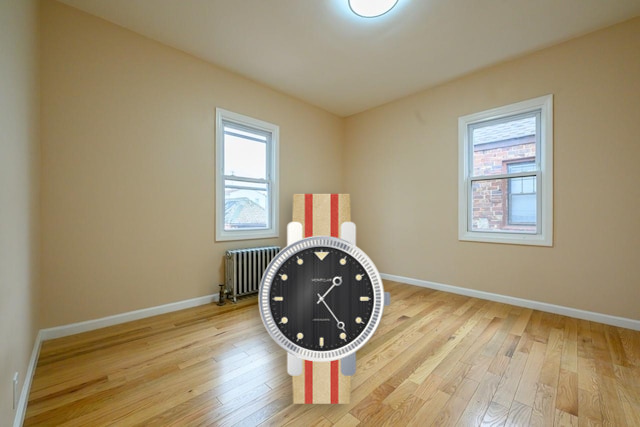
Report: {"hour": 1, "minute": 24}
